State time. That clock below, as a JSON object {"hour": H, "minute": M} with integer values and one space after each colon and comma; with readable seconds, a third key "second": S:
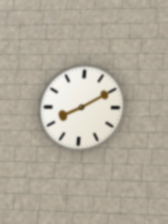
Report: {"hour": 8, "minute": 10}
